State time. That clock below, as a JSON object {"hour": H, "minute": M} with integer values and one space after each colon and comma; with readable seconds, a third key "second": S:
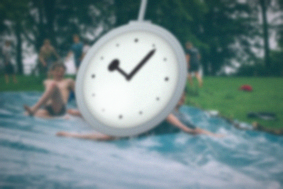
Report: {"hour": 10, "minute": 6}
